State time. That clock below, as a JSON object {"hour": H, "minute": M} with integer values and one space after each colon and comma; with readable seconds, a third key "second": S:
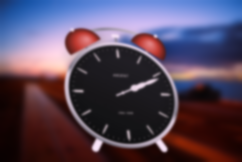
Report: {"hour": 2, "minute": 11}
